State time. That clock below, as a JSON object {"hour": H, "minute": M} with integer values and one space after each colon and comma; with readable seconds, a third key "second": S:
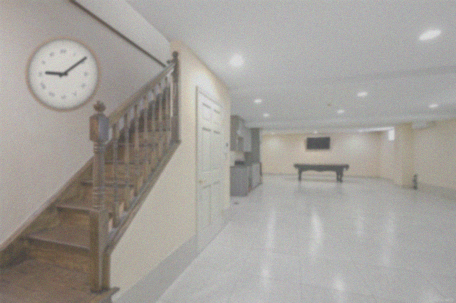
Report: {"hour": 9, "minute": 9}
